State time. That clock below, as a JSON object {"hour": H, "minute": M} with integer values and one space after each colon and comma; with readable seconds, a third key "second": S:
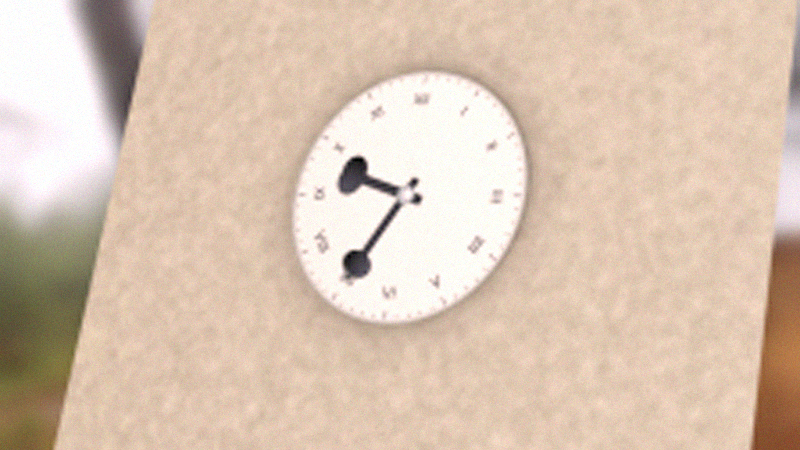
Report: {"hour": 9, "minute": 35}
